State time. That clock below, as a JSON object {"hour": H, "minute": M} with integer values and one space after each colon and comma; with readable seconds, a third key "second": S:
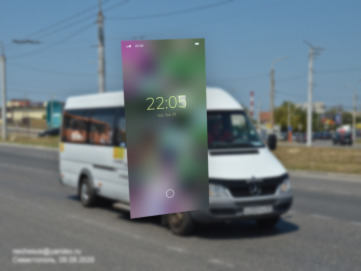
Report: {"hour": 22, "minute": 5}
